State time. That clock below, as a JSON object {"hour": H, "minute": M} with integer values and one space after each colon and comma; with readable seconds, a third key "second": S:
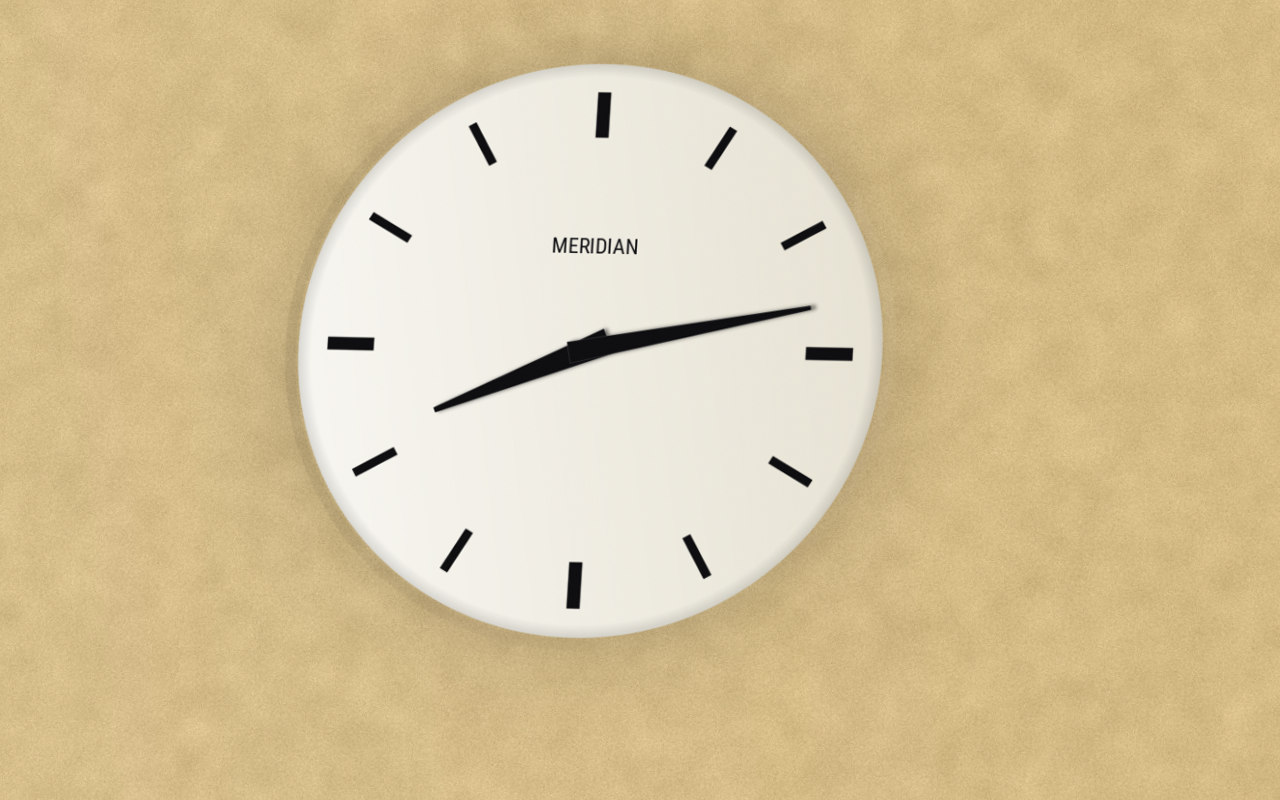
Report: {"hour": 8, "minute": 13}
